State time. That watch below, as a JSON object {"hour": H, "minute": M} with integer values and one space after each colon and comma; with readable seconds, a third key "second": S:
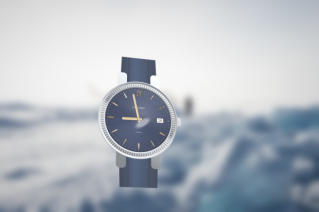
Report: {"hour": 8, "minute": 58}
